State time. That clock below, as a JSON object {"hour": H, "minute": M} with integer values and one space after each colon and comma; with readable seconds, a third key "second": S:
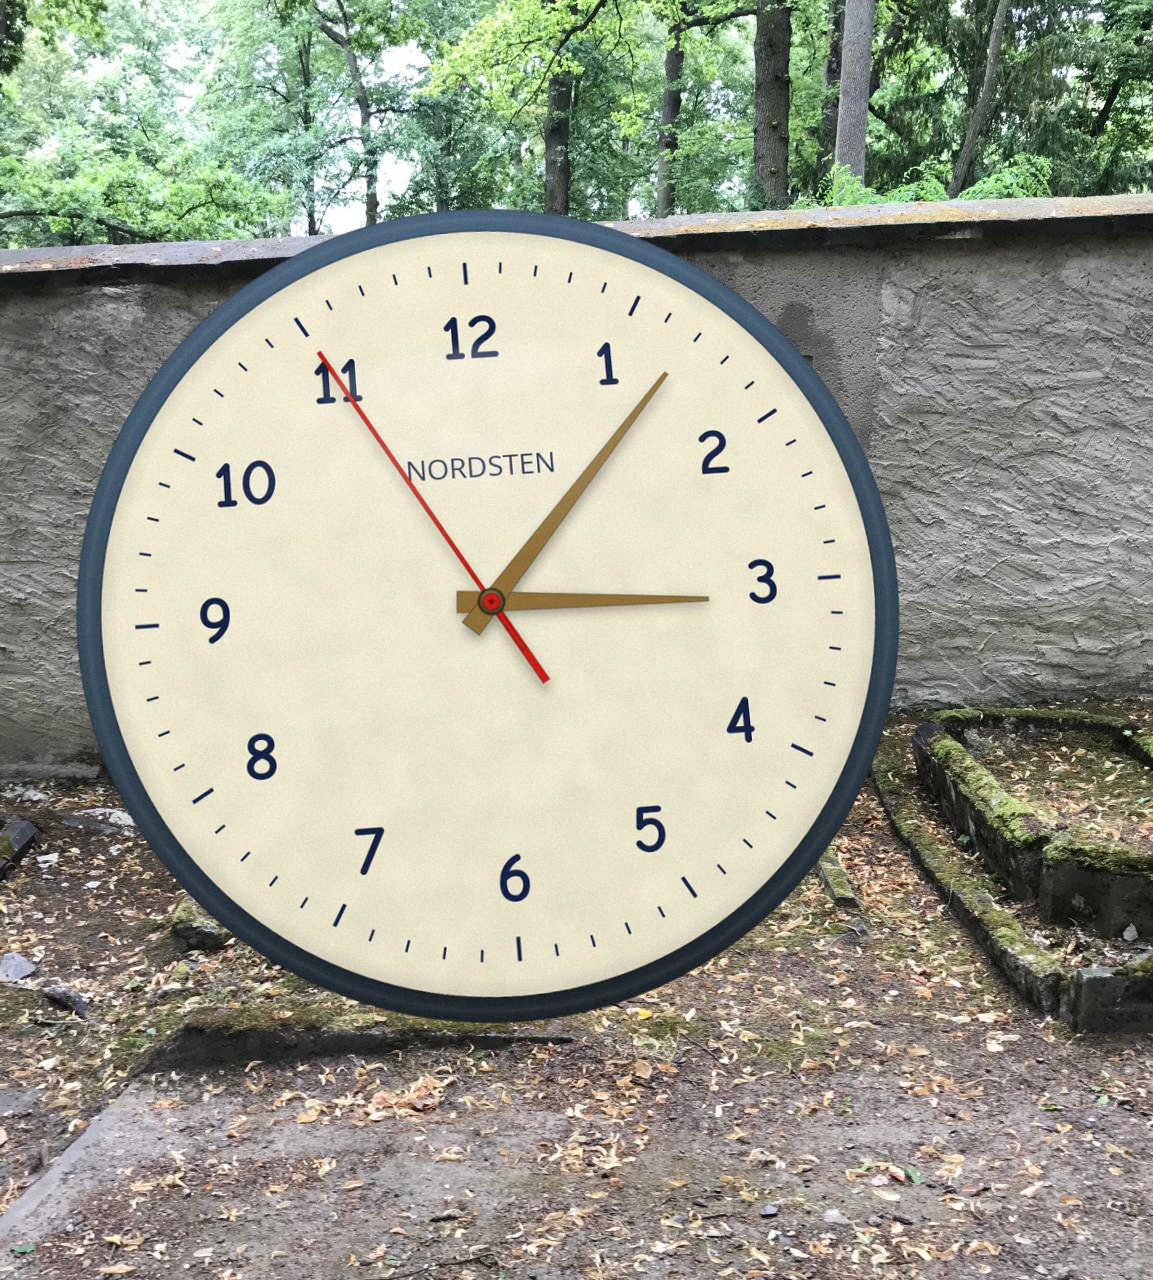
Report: {"hour": 3, "minute": 6, "second": 55}
